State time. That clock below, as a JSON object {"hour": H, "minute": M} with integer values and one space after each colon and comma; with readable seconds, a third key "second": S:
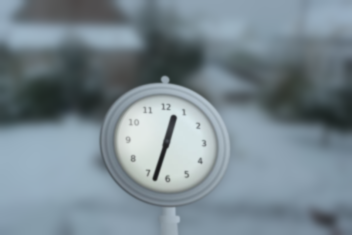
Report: {"hour": 12, "minute": 33}
